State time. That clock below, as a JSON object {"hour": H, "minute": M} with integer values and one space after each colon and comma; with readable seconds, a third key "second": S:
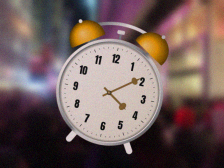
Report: {"hour": 4, "minute": 9}
